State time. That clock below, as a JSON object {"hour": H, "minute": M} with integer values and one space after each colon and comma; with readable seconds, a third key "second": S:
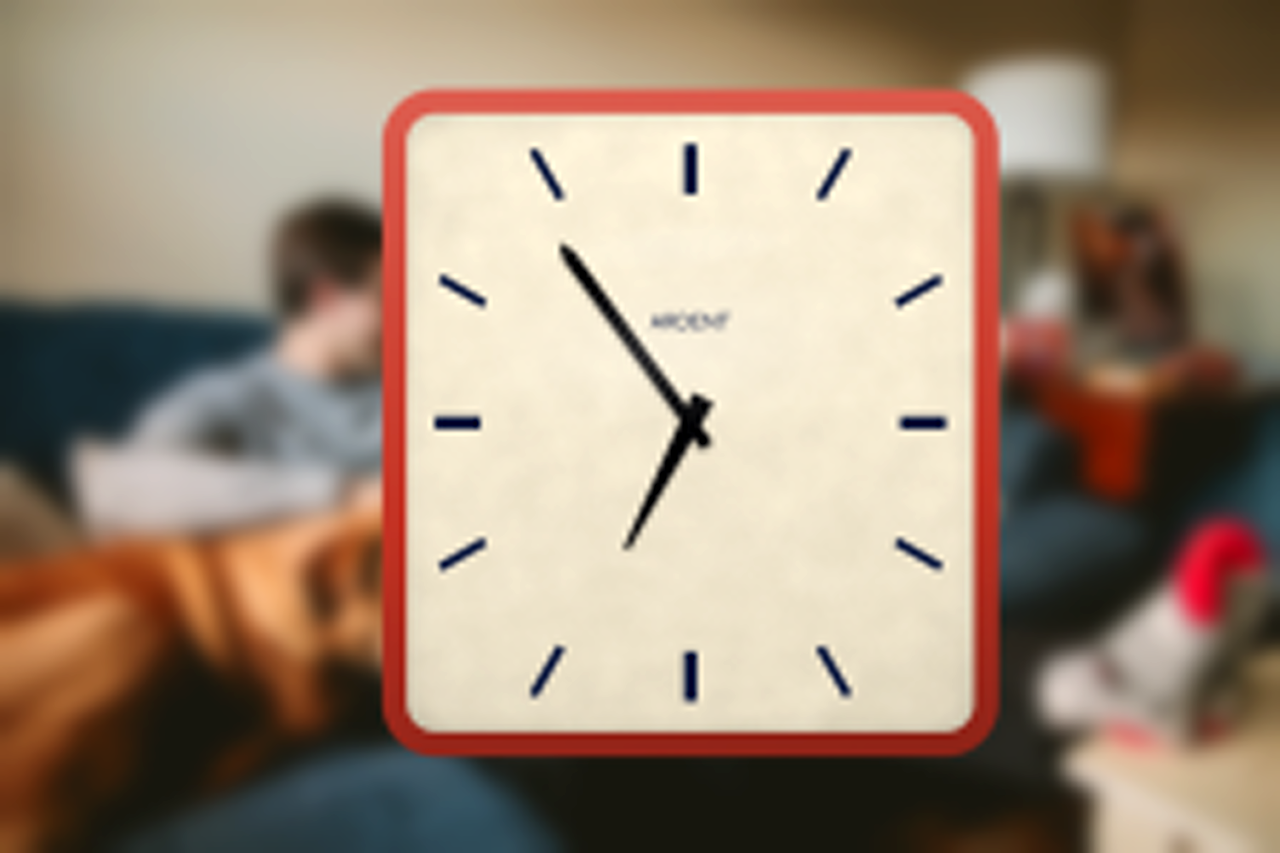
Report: {"hour": 6, "minute": 54}
